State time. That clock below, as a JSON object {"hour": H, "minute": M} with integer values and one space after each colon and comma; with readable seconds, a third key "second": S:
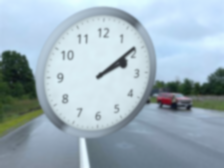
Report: {"hour": 2, "minute": 9}
